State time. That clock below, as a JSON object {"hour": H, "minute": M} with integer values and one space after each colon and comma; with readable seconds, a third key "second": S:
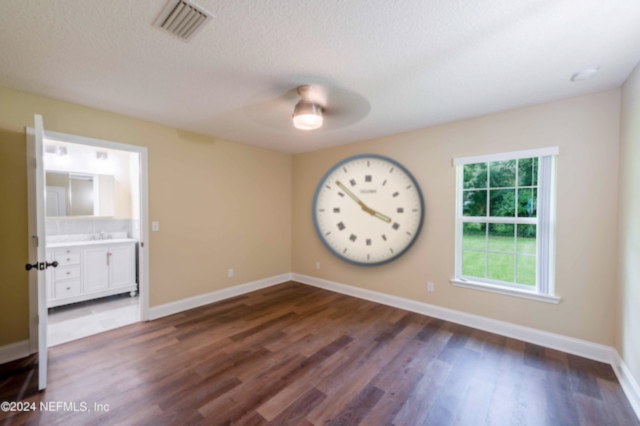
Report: {"hour": 3, "minute": 52}
